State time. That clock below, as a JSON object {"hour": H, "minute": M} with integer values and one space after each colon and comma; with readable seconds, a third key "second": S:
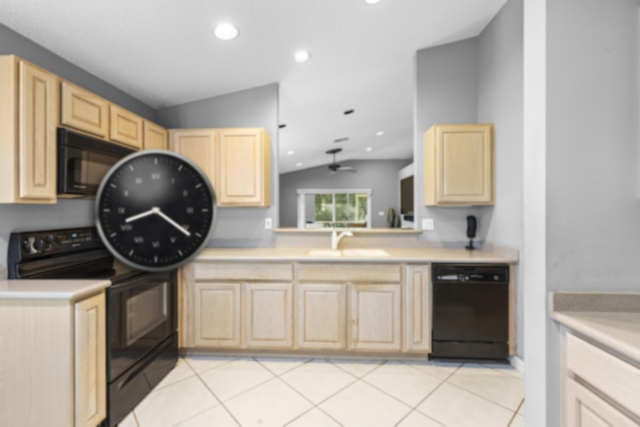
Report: {"hour": 8, "minute": 21}
